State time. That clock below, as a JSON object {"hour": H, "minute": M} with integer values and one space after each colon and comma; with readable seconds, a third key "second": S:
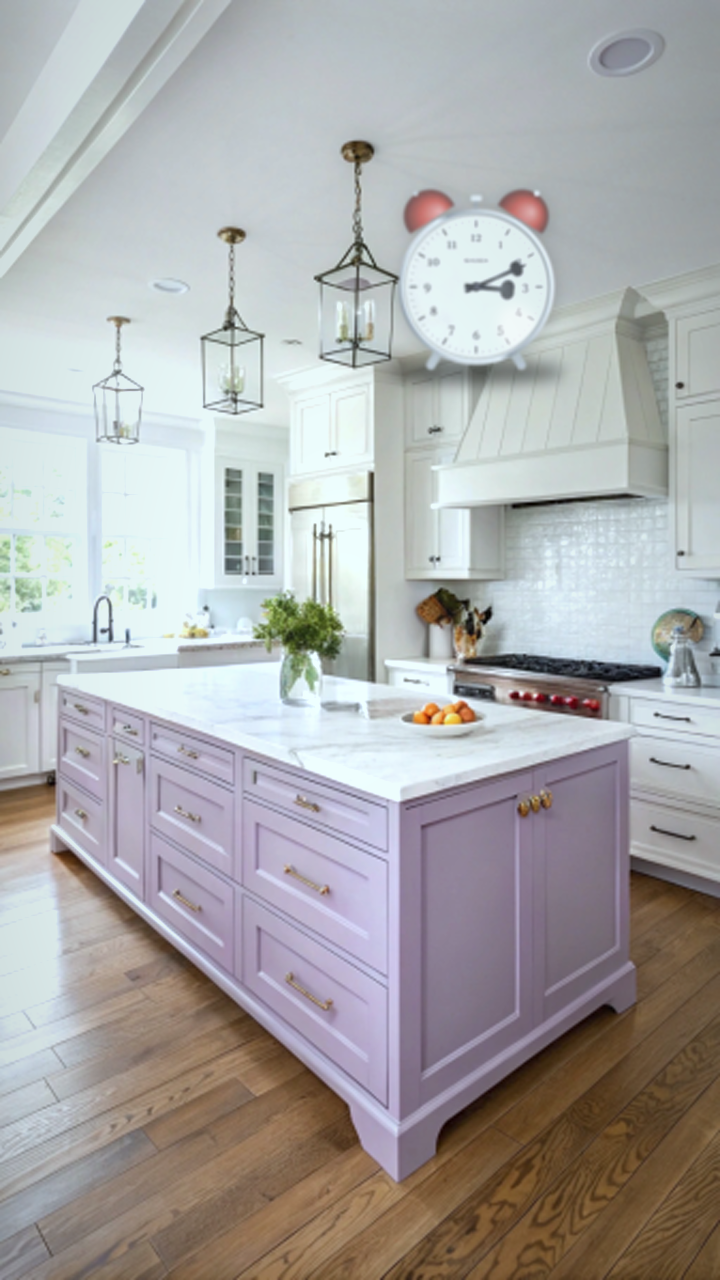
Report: {"hour": 3, "minute": 11}
